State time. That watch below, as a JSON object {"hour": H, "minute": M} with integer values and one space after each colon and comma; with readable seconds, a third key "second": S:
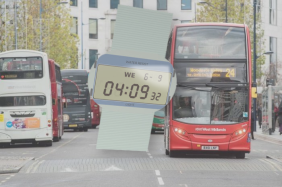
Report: {"hour": 4, "minute": 9, "second": 32}
